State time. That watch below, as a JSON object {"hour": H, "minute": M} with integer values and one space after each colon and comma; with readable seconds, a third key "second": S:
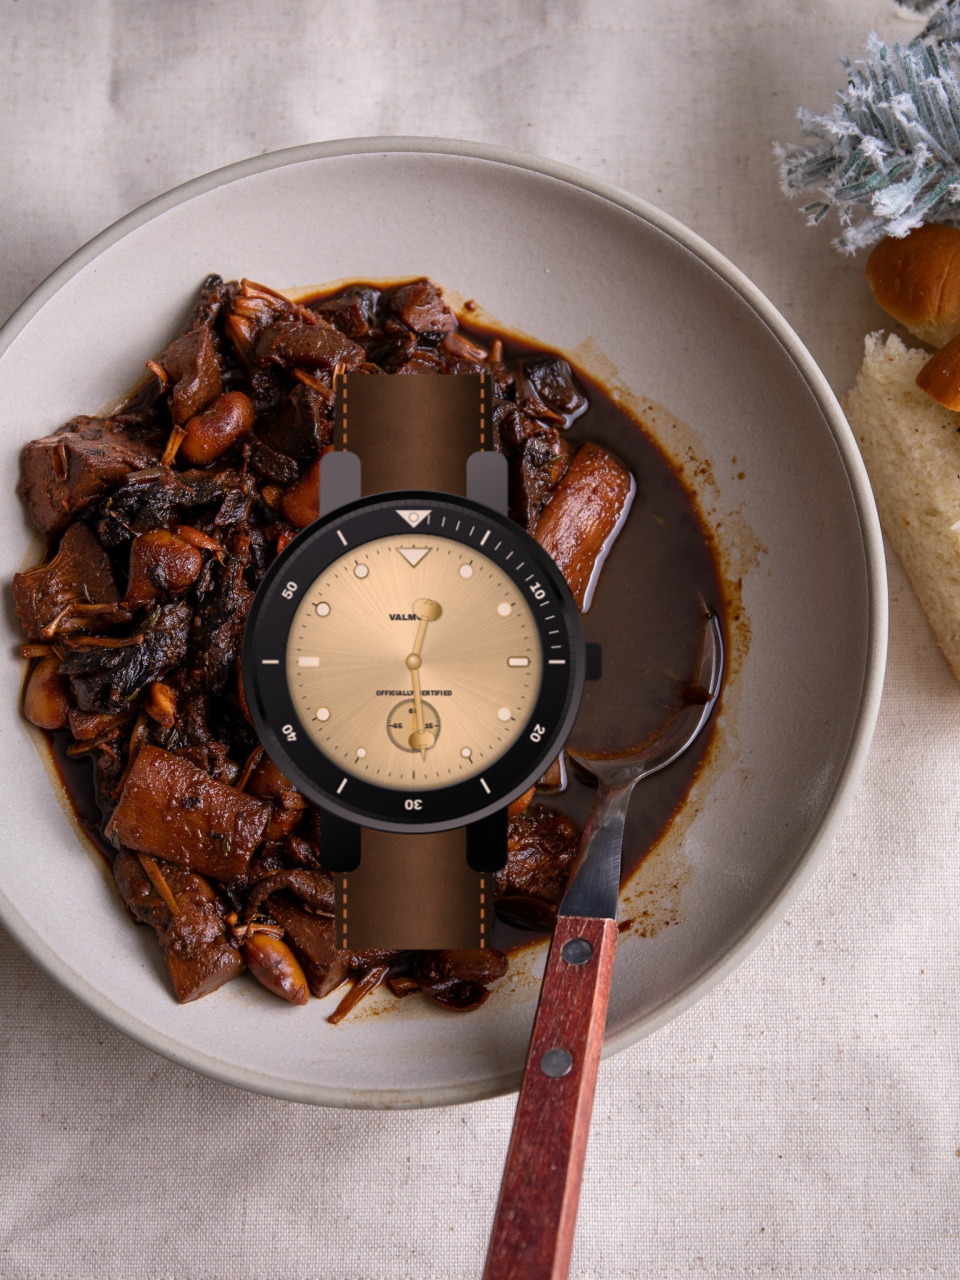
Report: {"hour": 12, "minute": 29}
